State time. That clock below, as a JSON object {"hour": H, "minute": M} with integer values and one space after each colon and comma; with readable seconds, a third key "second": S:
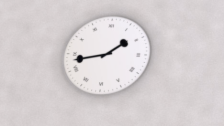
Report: {"hour": 1, "minute": 43}
